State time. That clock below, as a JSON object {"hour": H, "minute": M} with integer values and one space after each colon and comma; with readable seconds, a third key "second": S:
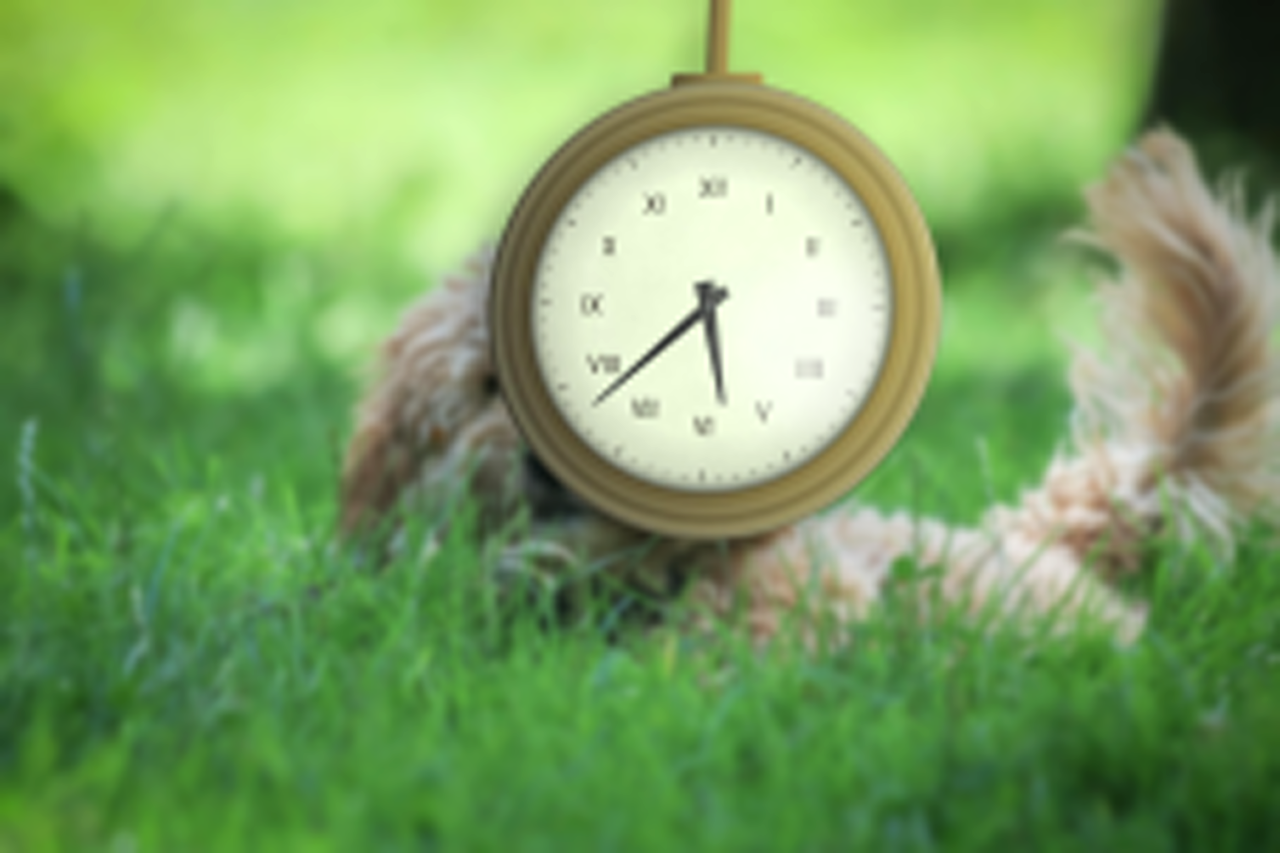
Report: {"hour": 5, "minute": 38}
